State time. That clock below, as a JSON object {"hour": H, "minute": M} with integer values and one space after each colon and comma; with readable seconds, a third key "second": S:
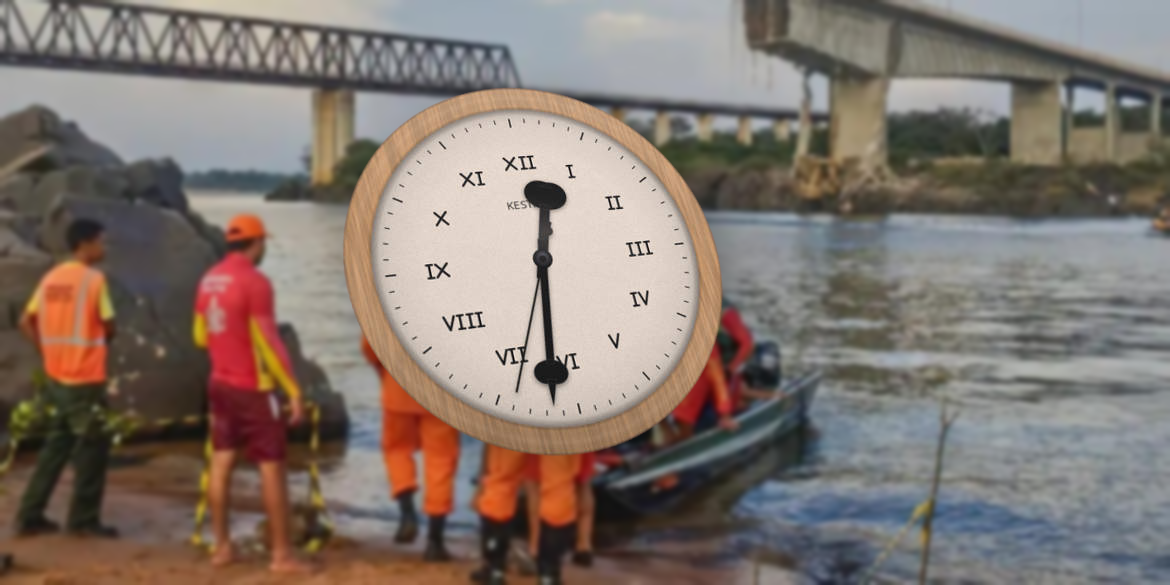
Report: {"hour": 12, "minute": 31, "second": 34}
